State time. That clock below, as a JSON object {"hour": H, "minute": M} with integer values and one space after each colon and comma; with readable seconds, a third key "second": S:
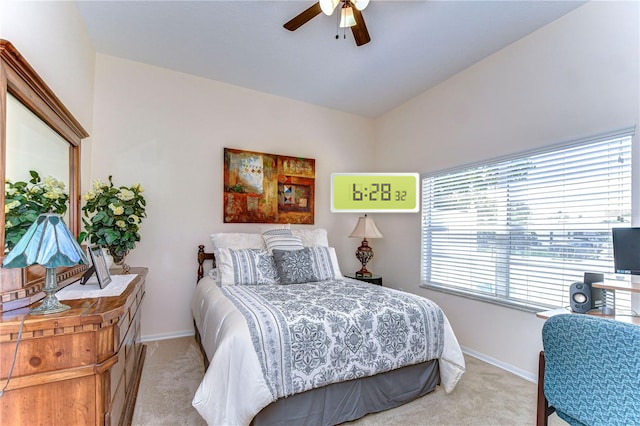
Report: {"hour": 6, "minute": 28, "second": 32}
